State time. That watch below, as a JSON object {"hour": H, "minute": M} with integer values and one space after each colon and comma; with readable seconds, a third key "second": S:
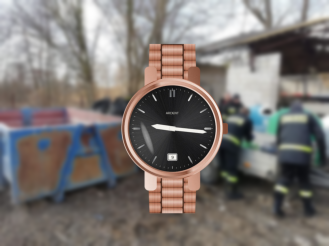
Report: {"hour": 9, "minute": 16}
